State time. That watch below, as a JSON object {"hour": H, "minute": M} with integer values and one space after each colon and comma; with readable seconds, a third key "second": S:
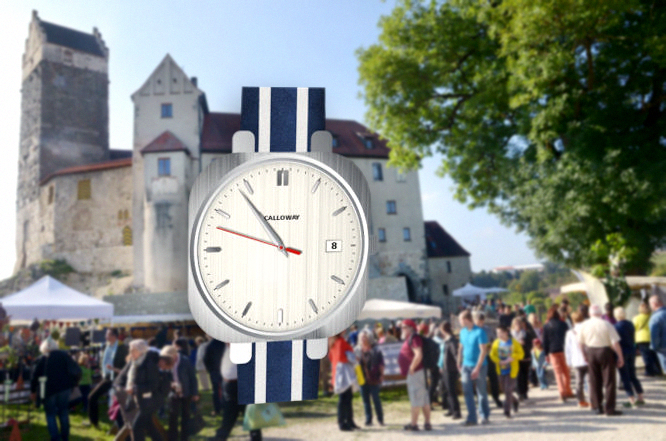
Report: {"hour": 10, "minute": 53, "second": 48}
